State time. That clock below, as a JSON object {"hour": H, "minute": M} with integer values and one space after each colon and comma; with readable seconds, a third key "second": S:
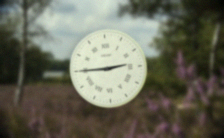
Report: {"hour": 2, "minute": 45}
